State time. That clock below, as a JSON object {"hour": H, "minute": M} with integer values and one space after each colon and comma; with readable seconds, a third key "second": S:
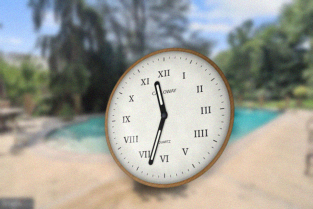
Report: {"hour": 11, "minute": 33}
